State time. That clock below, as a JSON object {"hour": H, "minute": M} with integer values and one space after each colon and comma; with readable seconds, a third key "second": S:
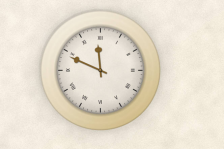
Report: {"hour": 11, "minute": 49}
